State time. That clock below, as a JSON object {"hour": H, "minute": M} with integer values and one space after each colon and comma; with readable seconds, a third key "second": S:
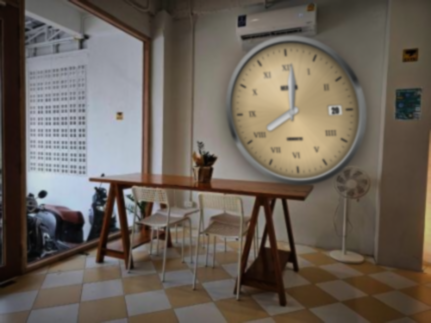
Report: {"hour": 8, "minute": 1}
